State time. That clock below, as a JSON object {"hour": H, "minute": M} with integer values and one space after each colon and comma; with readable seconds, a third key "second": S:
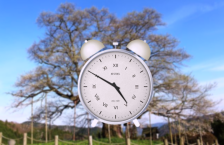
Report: {"hour": 4, "minute": 50}
